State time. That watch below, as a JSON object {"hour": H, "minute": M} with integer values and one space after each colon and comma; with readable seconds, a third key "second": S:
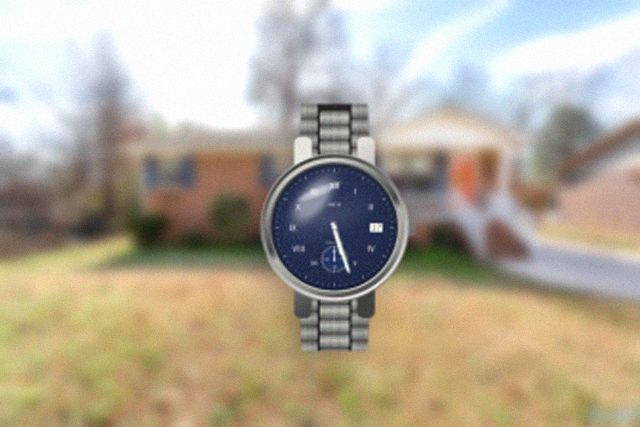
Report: {"hour": 5, "minute": 27}
